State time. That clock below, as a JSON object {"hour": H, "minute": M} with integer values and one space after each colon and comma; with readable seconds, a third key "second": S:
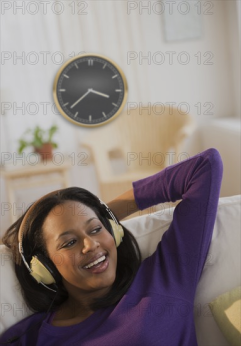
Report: {"hour": 3, "minute": 38}
